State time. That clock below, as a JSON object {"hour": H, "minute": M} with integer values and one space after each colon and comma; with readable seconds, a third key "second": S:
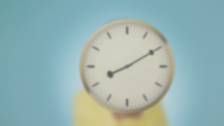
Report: {"hour": 8, "minute": 10}
